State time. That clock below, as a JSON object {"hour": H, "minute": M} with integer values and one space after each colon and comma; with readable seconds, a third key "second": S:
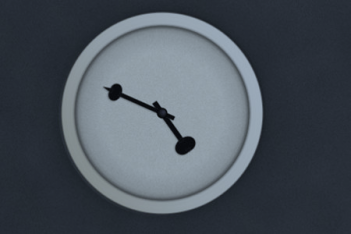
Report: {"hour": 4, "minute": 49}
